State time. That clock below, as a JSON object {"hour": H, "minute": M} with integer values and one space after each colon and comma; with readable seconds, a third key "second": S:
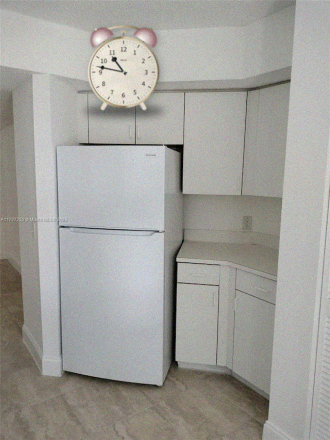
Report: {"hour": 10, "minute": 47}
